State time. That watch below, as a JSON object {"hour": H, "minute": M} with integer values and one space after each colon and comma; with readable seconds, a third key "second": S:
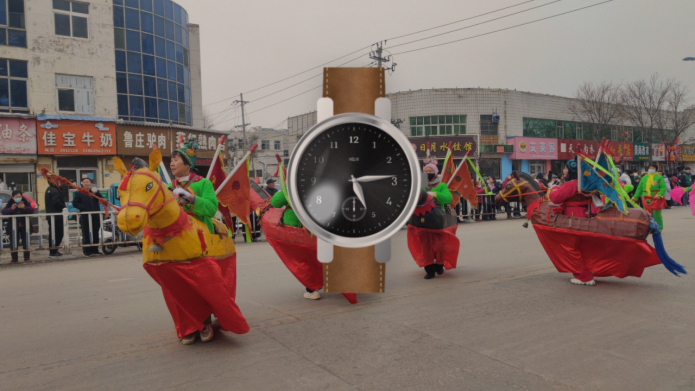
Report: {"hour": 5, "minute": 14}
